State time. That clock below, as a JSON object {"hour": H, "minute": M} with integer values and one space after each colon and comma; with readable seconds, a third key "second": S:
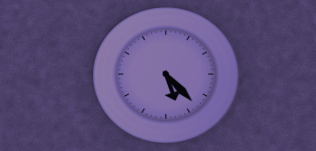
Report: {"hour": 5, "minute": 23}
